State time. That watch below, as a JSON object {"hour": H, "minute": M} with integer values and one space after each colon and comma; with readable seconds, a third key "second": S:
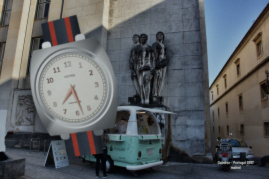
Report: {"hour": 7, "minute": 28}
